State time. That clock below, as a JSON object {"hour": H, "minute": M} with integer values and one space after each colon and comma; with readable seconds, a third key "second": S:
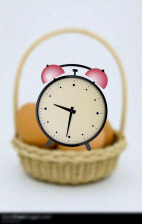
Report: {"hour": 9, "minute": 31}
